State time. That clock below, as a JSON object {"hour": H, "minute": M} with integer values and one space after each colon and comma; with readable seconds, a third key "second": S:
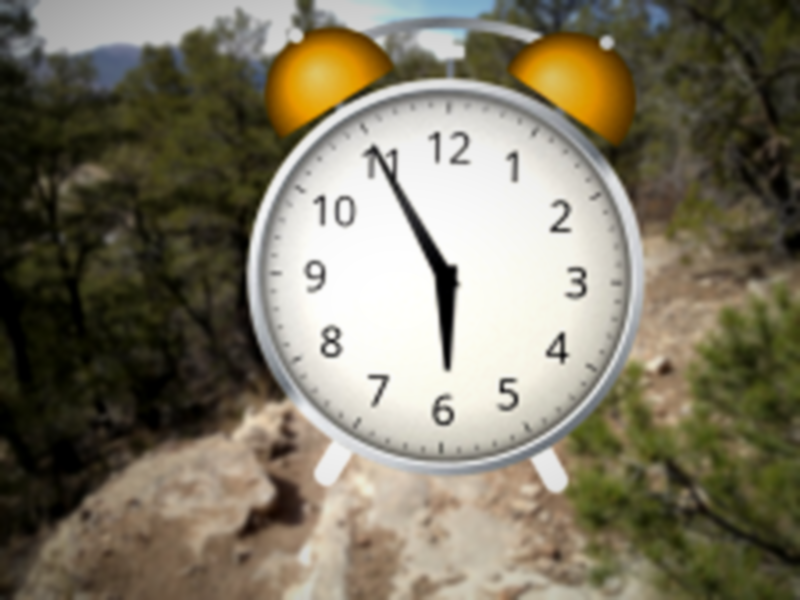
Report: {"hour": 5, "minute": 55}
